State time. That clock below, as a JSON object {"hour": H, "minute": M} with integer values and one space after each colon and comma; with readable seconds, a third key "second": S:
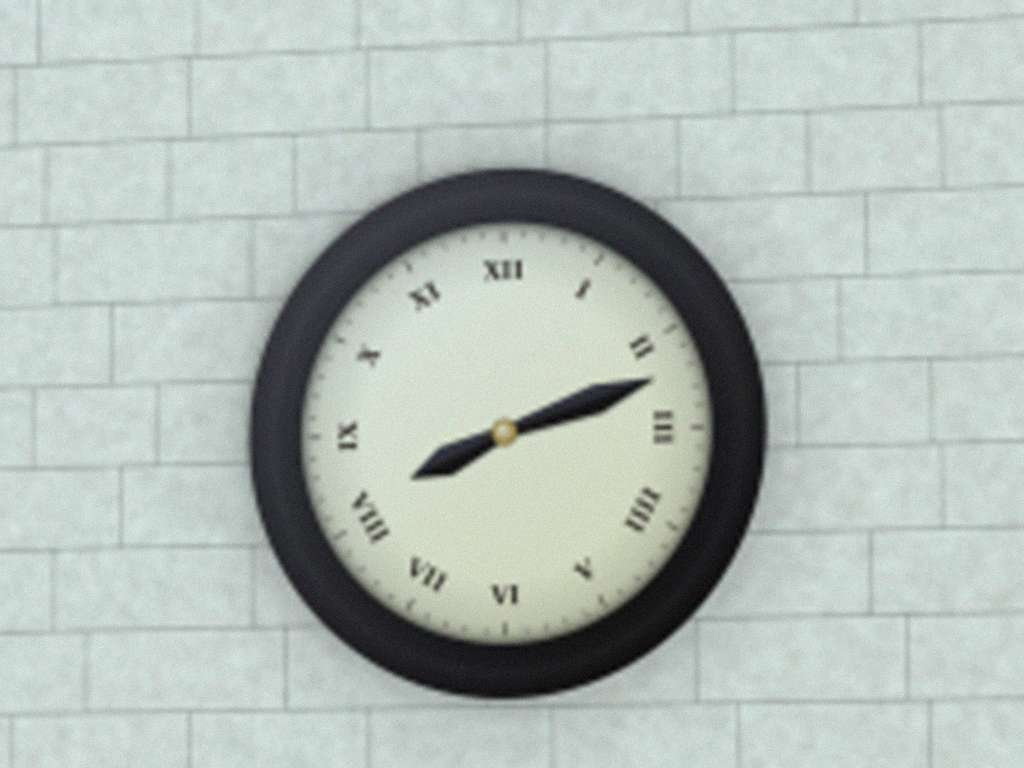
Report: {"hour": 8, "minute": 12}
